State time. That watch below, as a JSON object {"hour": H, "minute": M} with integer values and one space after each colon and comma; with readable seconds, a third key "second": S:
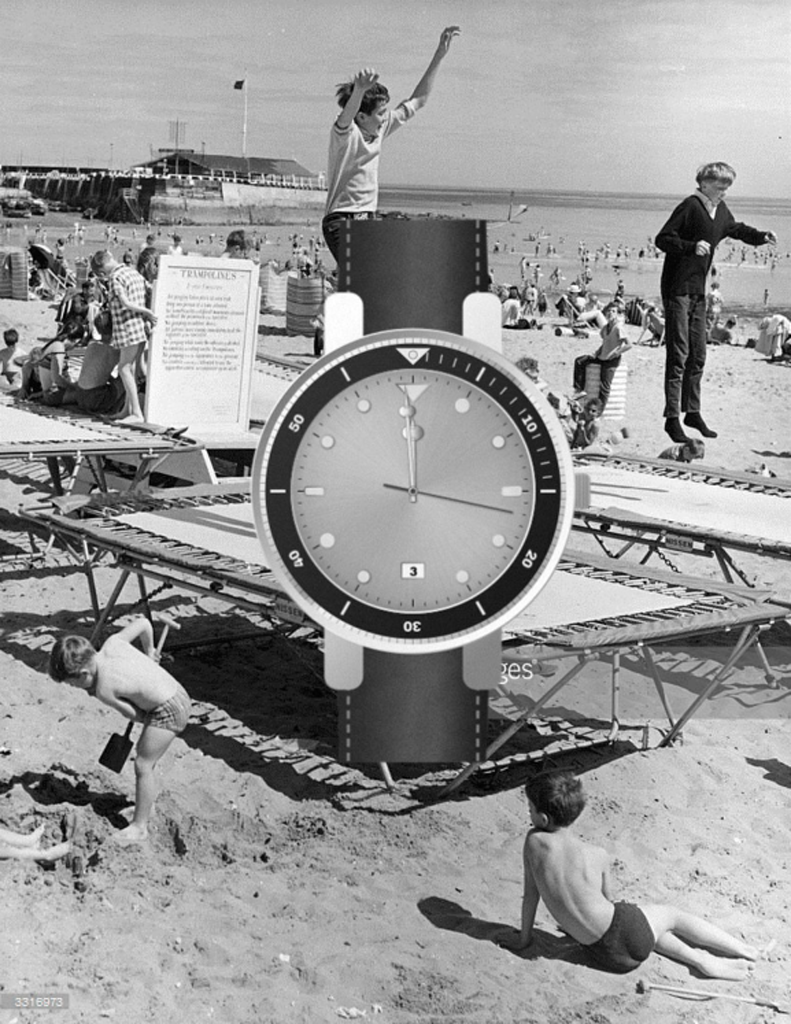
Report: {"hour": 11, "minute": 59, "second": 17}
